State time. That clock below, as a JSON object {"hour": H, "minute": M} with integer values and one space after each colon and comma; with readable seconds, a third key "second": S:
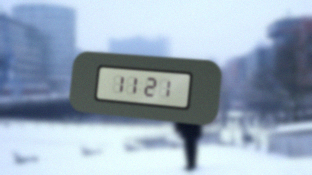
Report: {"hour": 11, "minute": 21}
